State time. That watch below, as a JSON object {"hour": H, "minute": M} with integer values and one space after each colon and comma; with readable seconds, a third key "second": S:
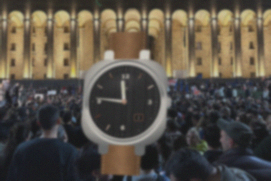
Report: {"hour": 11, "minute": 46}
